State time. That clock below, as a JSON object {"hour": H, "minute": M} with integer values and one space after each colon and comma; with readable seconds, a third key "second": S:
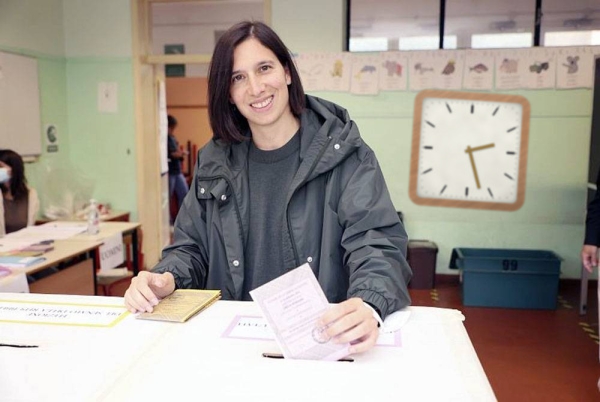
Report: {"hour": 2, "minute": 27}
